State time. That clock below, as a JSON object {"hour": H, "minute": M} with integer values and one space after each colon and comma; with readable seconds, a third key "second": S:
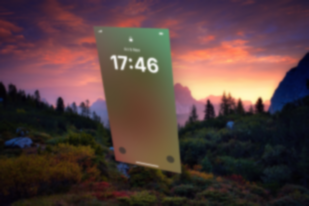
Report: {"hour": 17, "minute": 46}
